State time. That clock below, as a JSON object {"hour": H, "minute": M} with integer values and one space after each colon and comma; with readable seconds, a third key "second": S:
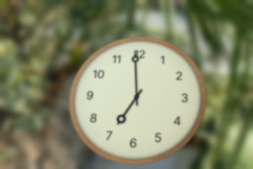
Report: {"hour": 6, "minute": 59}
